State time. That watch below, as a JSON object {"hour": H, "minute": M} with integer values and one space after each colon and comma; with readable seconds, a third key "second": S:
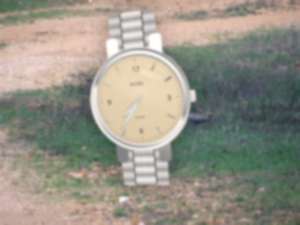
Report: {"hour": 7, "minute": 36}
